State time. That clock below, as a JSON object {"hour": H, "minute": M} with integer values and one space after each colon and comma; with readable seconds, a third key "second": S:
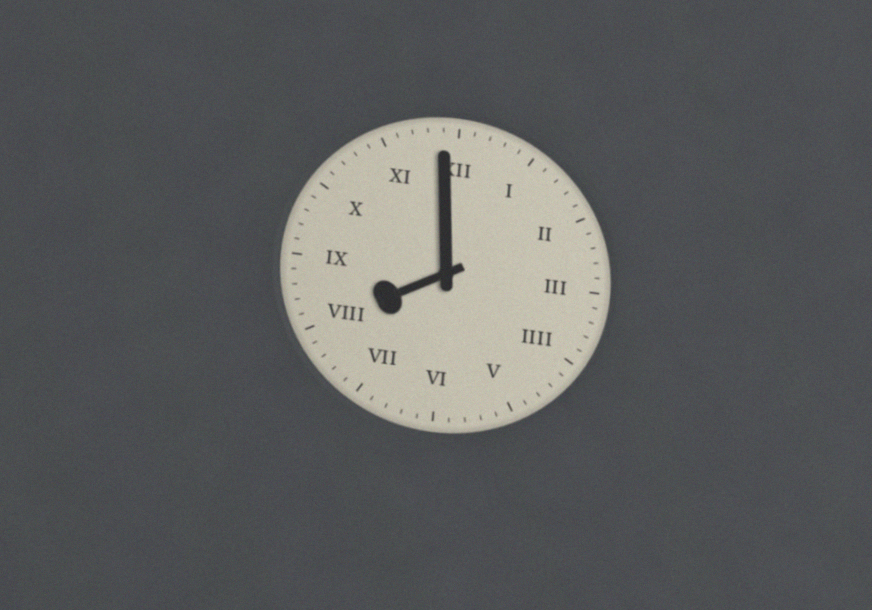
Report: {"hour": 7, "minute": 59}
